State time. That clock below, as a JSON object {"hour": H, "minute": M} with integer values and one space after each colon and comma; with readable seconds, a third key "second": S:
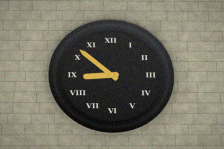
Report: {"hour": 8, "minute": 52}
